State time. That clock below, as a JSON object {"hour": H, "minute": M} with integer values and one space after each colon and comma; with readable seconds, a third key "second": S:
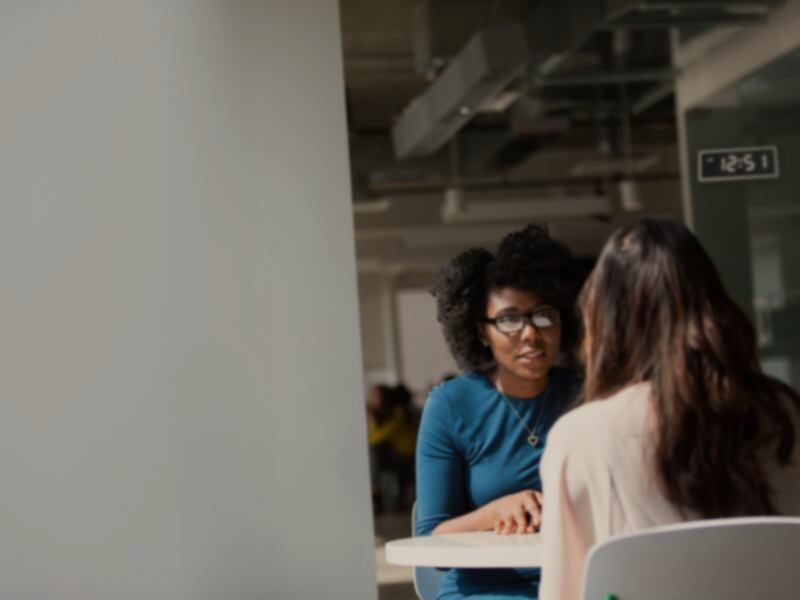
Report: {"hour": 12, "minute": 51}
